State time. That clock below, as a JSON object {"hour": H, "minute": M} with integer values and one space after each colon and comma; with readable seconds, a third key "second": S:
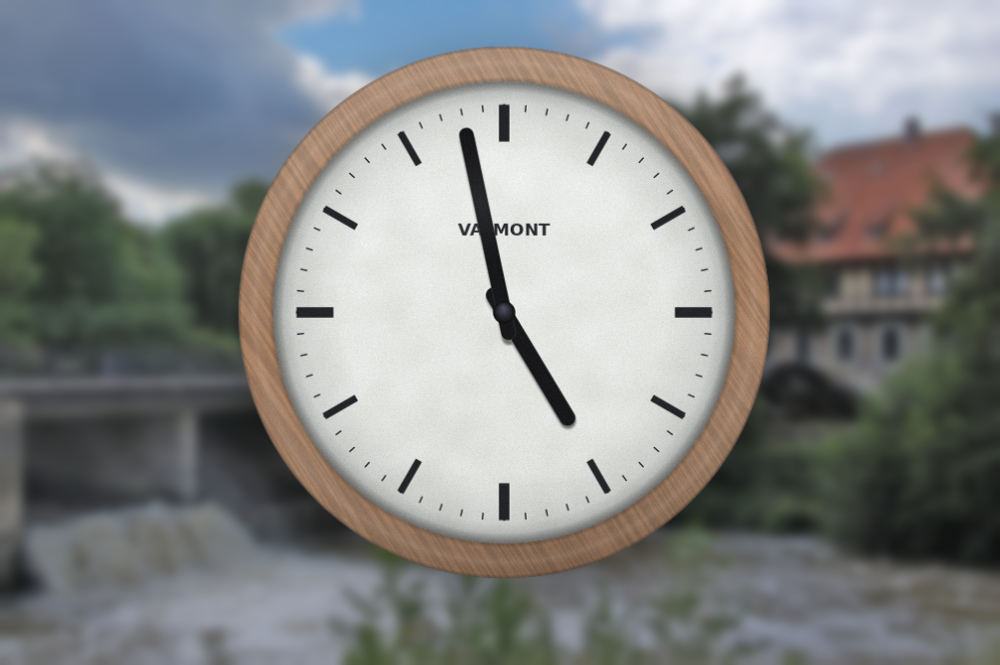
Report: {"hour": 4, "minute": 58}
